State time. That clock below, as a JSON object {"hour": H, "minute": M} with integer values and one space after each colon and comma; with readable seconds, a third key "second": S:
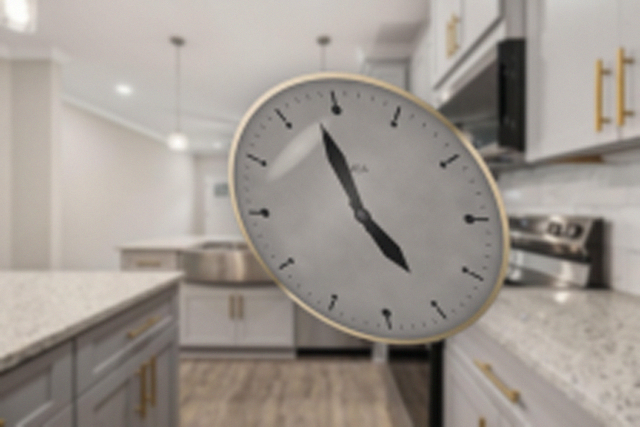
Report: {"hour": 4, "minute": 58}
